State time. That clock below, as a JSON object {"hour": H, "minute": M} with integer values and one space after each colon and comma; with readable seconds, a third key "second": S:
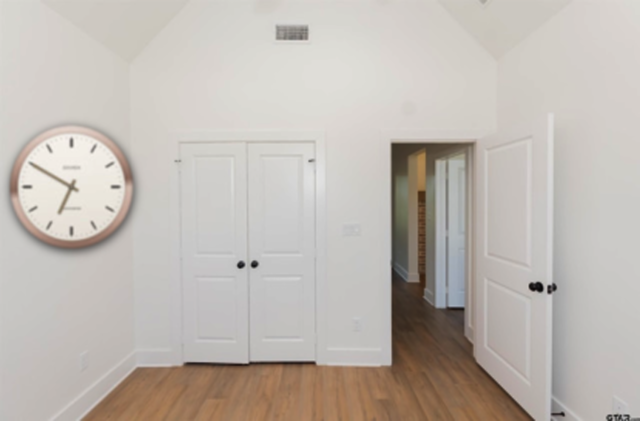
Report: {"hour": 6, "minute": 50}
